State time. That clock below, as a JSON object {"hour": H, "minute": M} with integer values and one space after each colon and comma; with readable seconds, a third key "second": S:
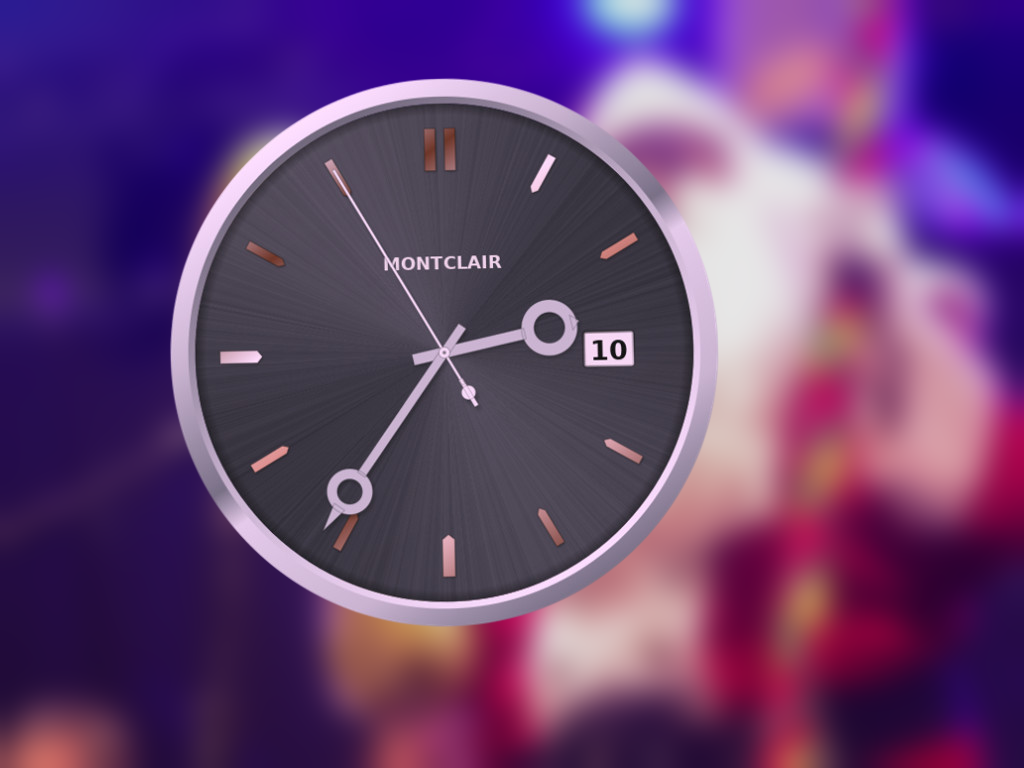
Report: {"hour": 2, "minute": 35, "second": 55}
